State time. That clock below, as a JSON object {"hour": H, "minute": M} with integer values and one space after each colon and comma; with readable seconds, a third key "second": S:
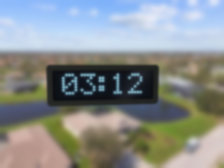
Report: {"hour": 3, "minute": 12}
